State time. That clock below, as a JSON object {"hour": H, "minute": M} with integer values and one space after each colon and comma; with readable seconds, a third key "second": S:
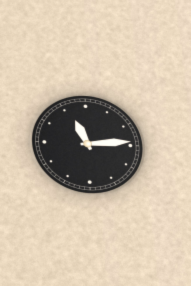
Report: {"hour": 11, "minute": 14}
